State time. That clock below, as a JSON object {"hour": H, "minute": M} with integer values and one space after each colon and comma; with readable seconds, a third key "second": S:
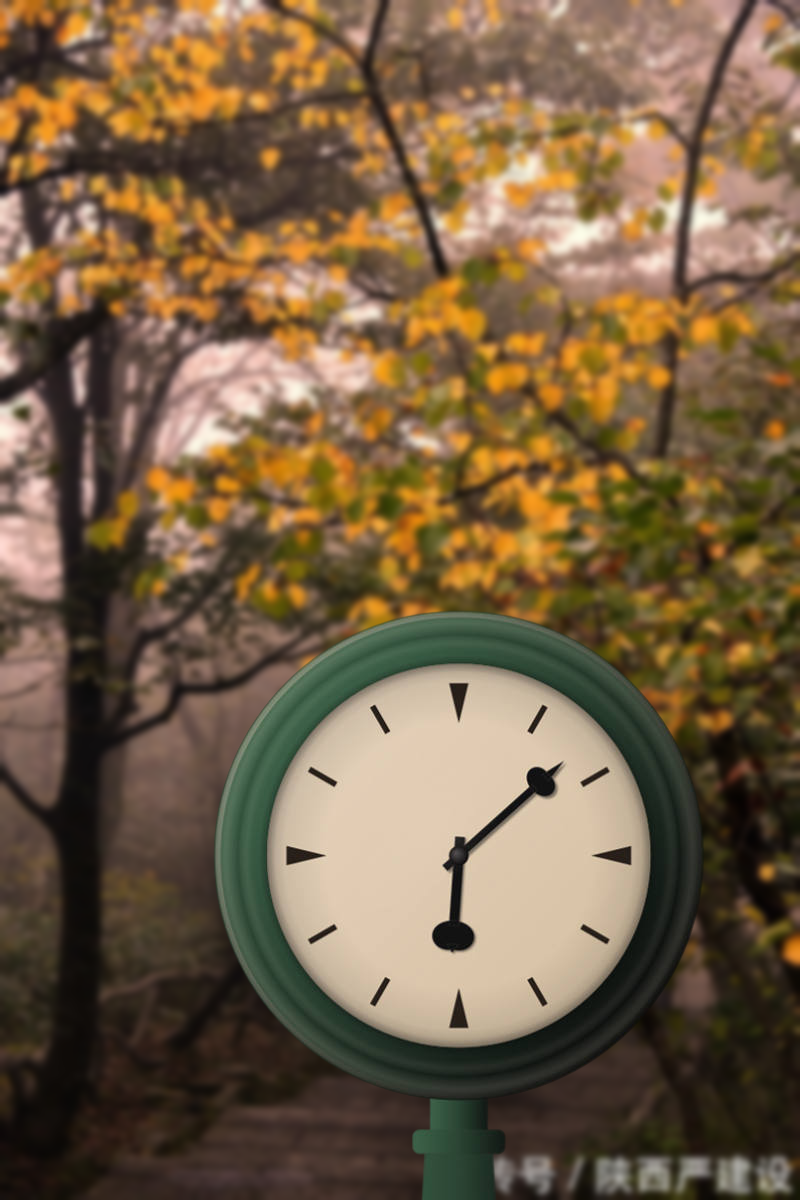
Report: {"hour": 6, "minute": 8}
